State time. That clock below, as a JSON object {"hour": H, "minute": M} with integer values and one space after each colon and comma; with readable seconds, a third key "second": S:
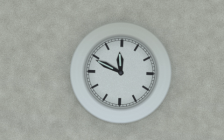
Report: {"hour": 11, "minute": 49}
